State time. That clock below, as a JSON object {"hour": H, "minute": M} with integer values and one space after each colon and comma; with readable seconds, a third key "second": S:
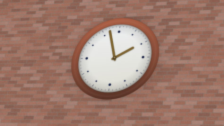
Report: {"hour": 1, "minute": 57}
